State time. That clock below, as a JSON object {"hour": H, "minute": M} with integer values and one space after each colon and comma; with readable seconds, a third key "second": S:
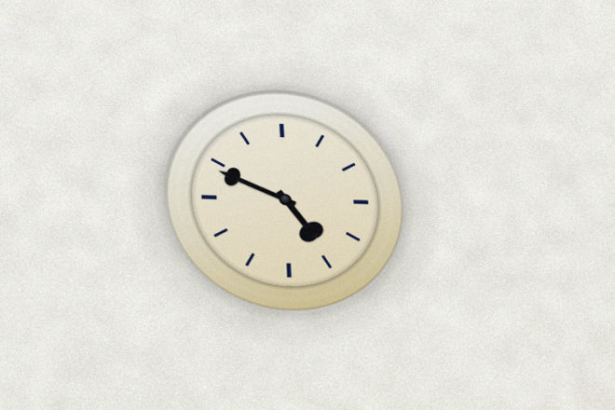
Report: {"hour": 4, "minute": 49}
